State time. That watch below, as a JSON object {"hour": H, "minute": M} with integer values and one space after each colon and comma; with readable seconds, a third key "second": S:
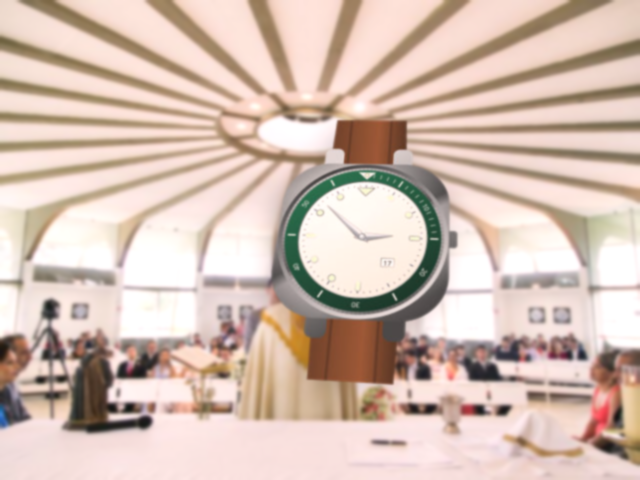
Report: {"hour": 2, "minute": 52}
